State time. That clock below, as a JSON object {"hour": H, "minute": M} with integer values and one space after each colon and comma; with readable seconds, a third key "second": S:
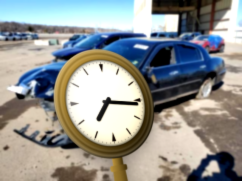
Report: {"hour": 7, "minute": 16}
